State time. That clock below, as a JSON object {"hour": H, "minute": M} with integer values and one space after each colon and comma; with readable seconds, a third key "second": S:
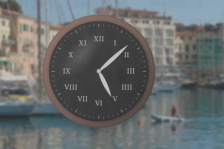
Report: {"hour": 5, "minute": 8}
